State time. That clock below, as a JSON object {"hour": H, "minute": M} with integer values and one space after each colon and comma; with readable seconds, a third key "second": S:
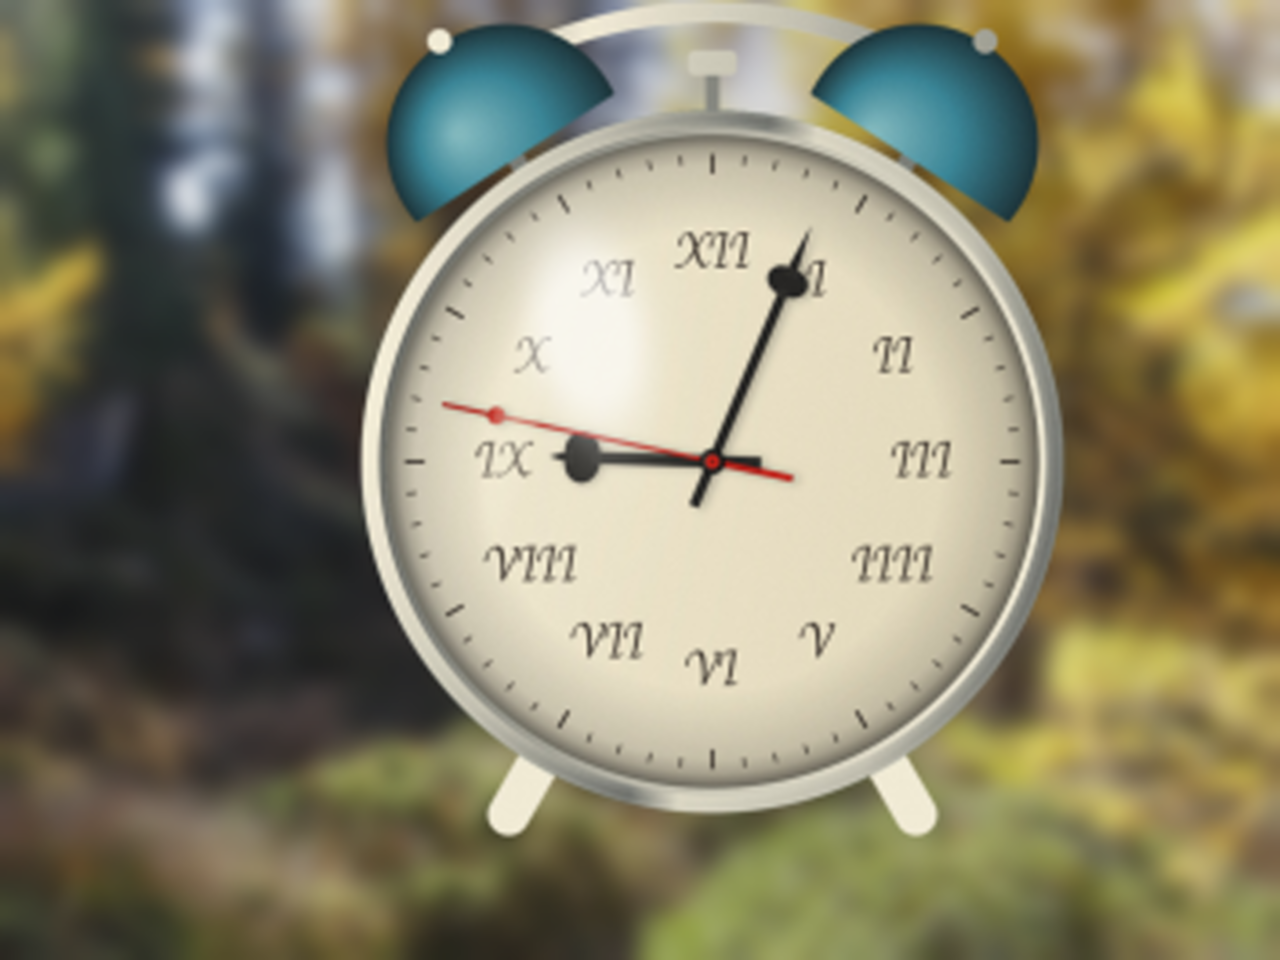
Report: {"hour": 9, "minute": 3, "second": 47}
